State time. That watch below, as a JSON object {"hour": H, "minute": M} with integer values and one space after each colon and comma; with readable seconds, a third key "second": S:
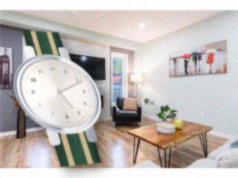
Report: {"hour": 5, "minute": 11}
